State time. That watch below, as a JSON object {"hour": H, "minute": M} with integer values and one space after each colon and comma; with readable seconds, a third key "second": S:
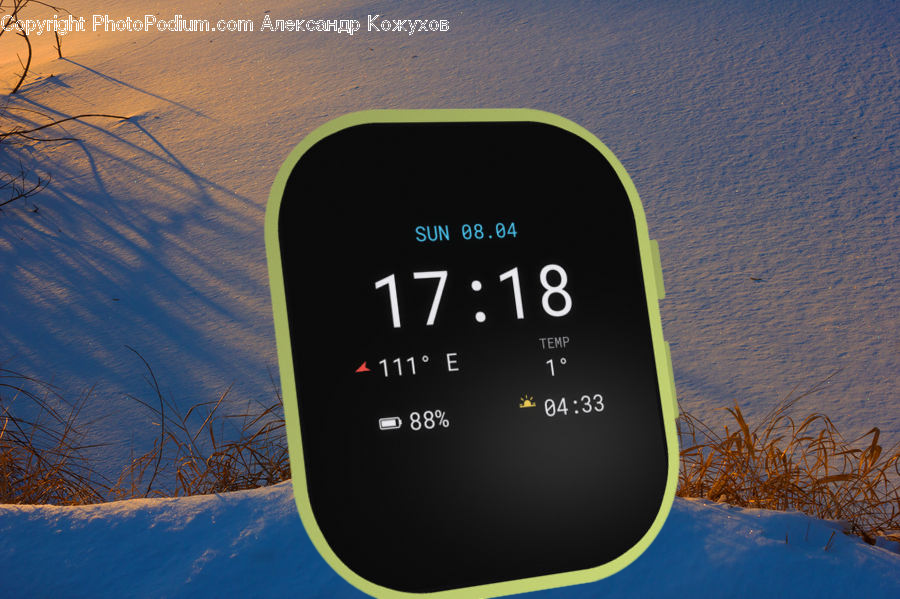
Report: {"hour": 17, "minute": 18}
